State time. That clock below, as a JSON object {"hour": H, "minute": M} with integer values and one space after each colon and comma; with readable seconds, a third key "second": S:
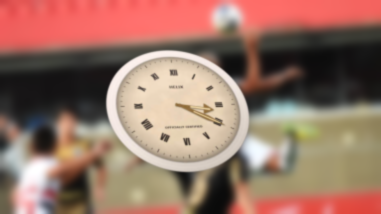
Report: {"hour": 3, "minute": 20}
